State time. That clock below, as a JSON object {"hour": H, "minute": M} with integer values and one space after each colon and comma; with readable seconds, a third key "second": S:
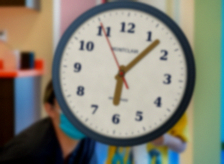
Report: {"hour": 6, "minute": 6, "second": 55}
